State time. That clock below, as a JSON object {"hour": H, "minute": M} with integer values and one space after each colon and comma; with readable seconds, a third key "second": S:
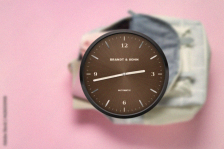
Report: {"hour": 2, "minute": 43}
